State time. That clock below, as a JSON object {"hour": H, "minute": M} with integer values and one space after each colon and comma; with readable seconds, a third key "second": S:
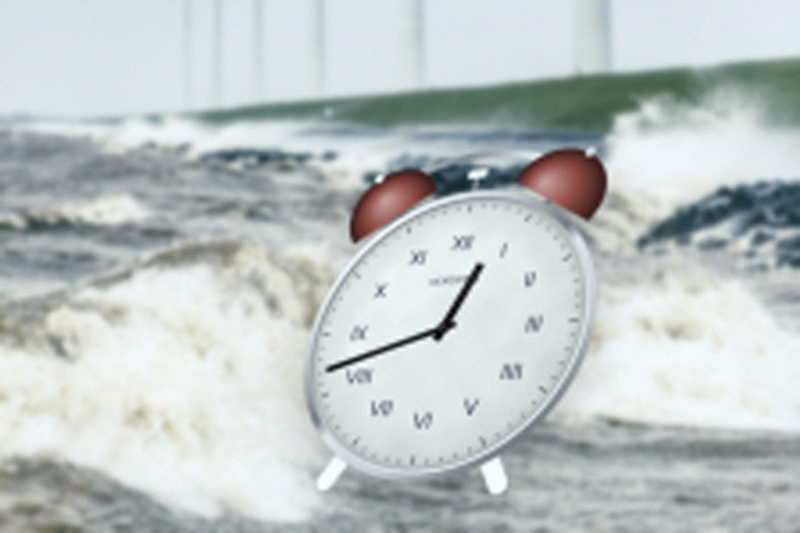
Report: {"hour": 12, "minute": 42}
